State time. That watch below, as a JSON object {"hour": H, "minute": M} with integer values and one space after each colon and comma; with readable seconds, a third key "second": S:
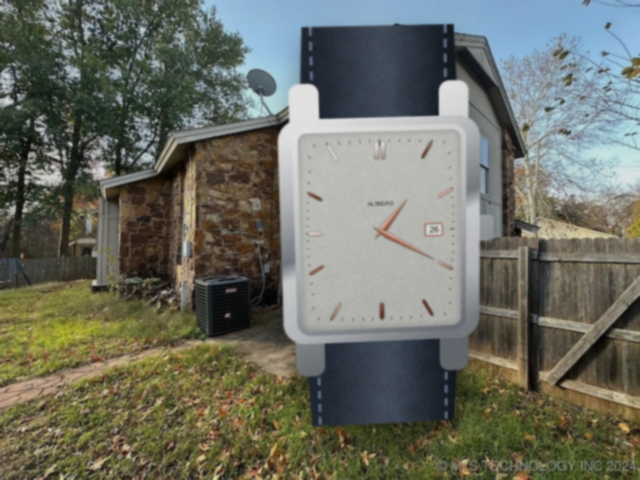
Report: {"hour": 1, "minute": 20}
